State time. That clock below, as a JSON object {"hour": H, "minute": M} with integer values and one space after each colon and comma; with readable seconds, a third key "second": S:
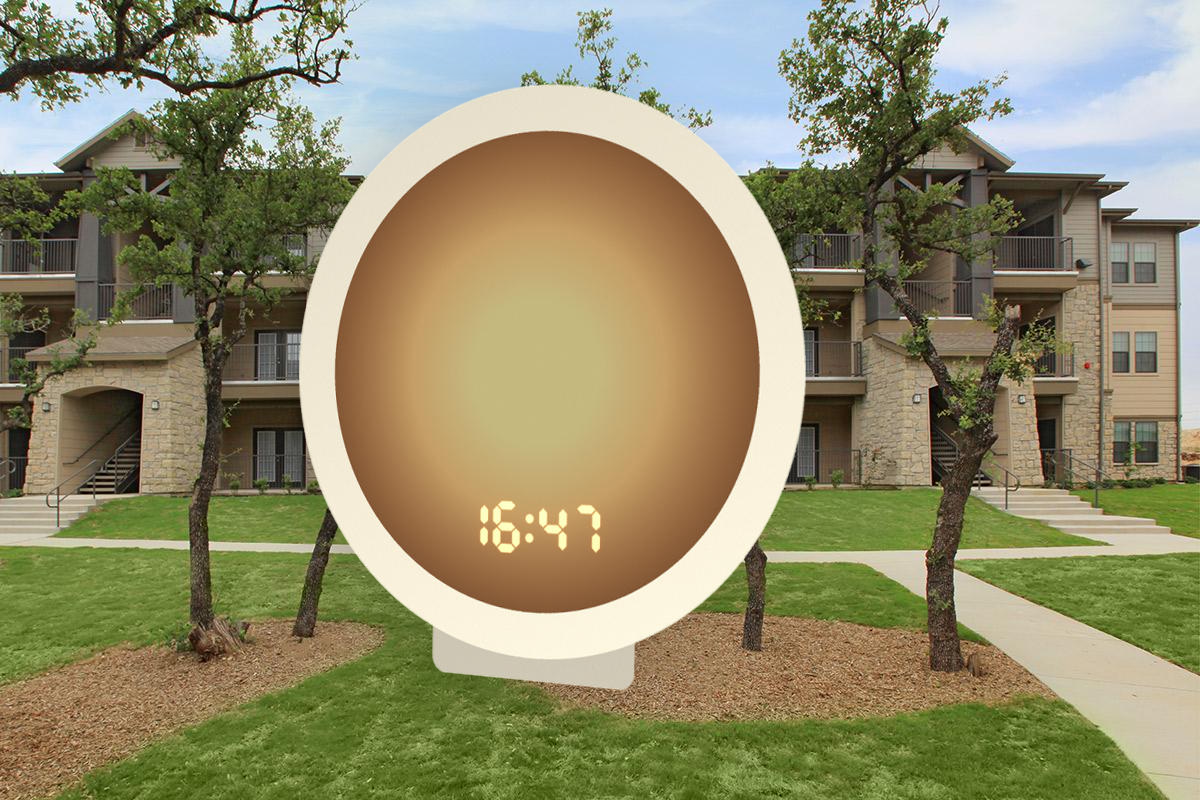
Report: {"hour": 16, "minute": 47}
